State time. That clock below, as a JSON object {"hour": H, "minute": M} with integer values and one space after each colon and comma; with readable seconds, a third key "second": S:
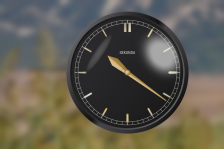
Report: {"hour": 10, "minute": 21}
